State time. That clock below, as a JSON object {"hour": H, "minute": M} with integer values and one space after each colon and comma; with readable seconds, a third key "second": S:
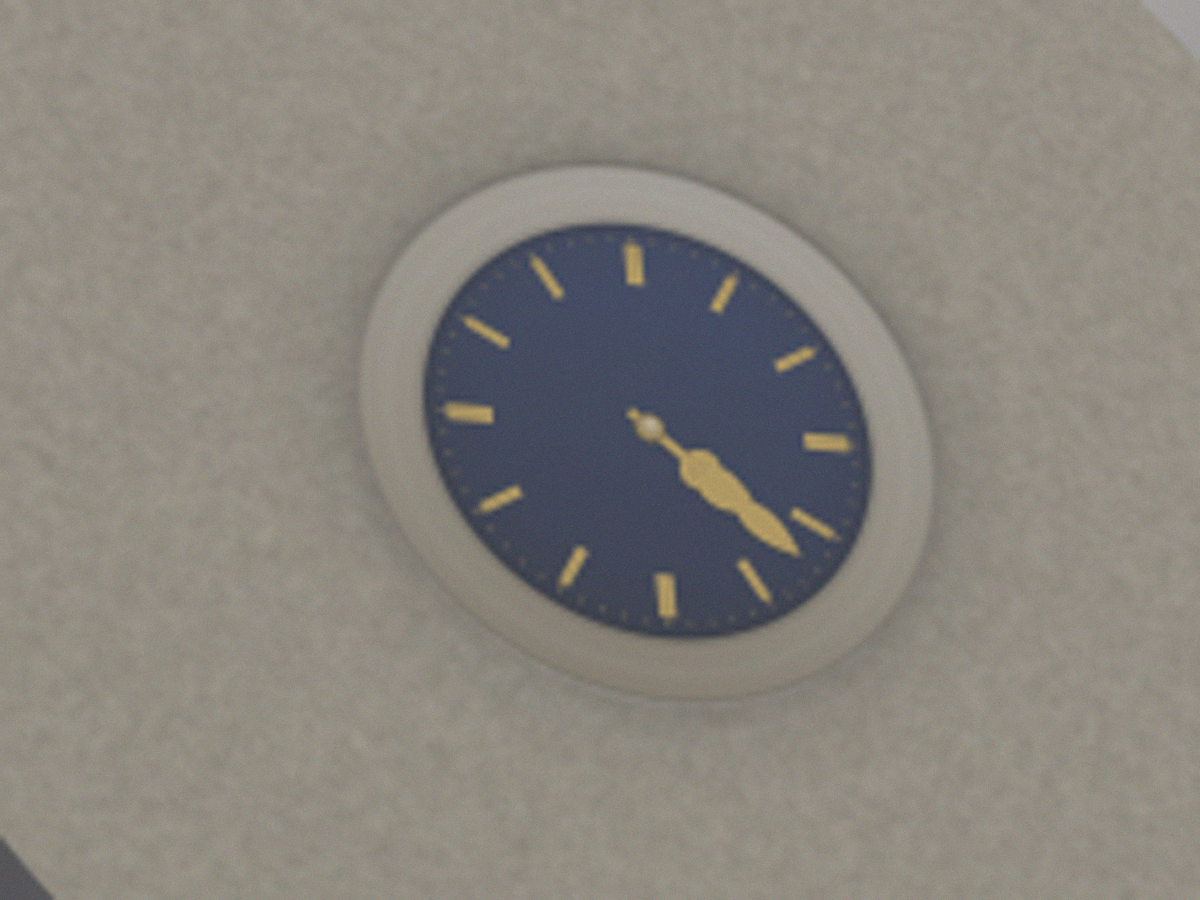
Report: {"hour": 4, "minute": 22}
